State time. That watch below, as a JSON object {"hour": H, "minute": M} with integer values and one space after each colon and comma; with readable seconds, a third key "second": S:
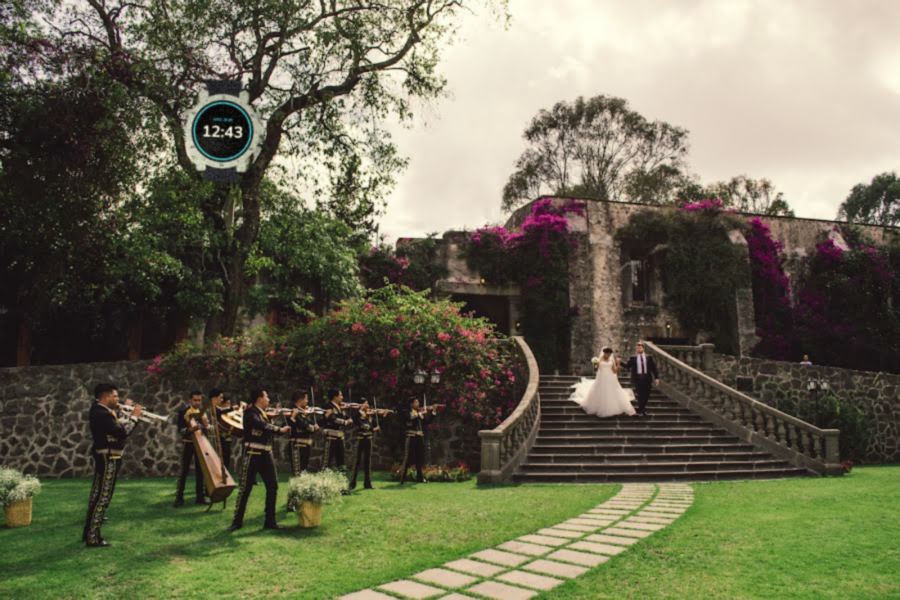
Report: {"hour": 12, "minute": 43}
